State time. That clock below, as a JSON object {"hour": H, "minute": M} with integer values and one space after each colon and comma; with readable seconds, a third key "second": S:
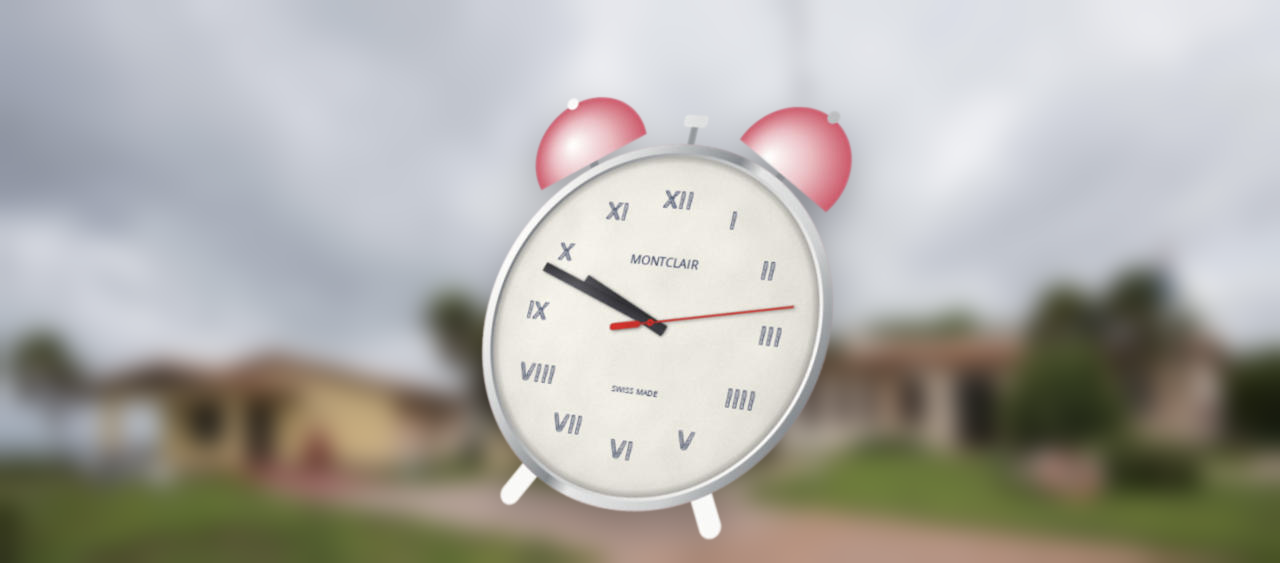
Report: {"hour": 9, "minute": 48, "second": 13}
